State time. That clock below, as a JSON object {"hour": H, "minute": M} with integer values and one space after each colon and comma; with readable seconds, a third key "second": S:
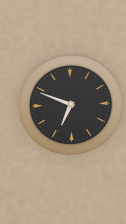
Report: {"hour": 6, "minute": 49}
